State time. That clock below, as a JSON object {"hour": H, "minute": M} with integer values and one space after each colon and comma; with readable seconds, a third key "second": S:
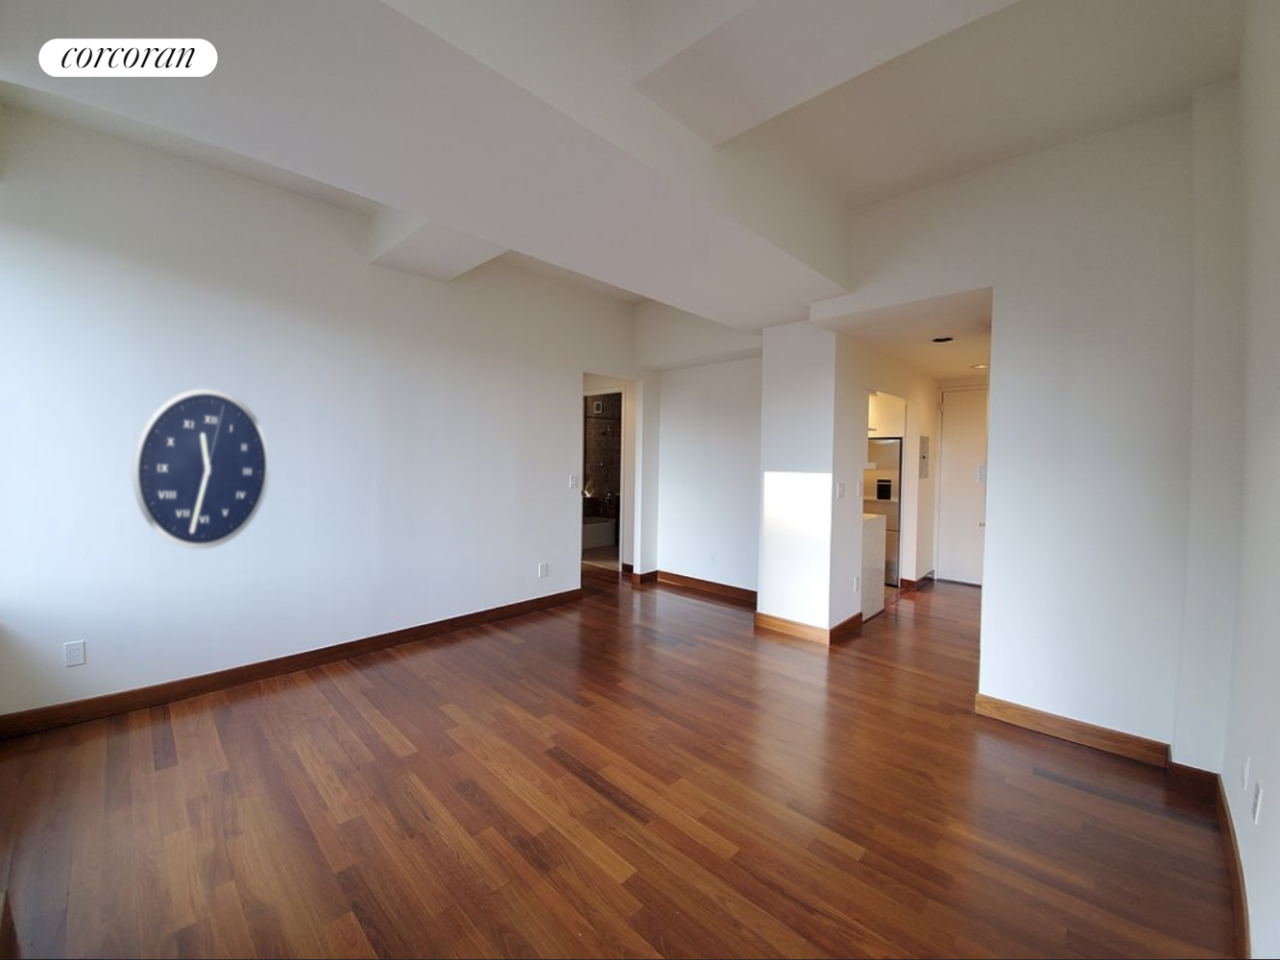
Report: {"hour": 11, "minute": 32, "second": 2}
